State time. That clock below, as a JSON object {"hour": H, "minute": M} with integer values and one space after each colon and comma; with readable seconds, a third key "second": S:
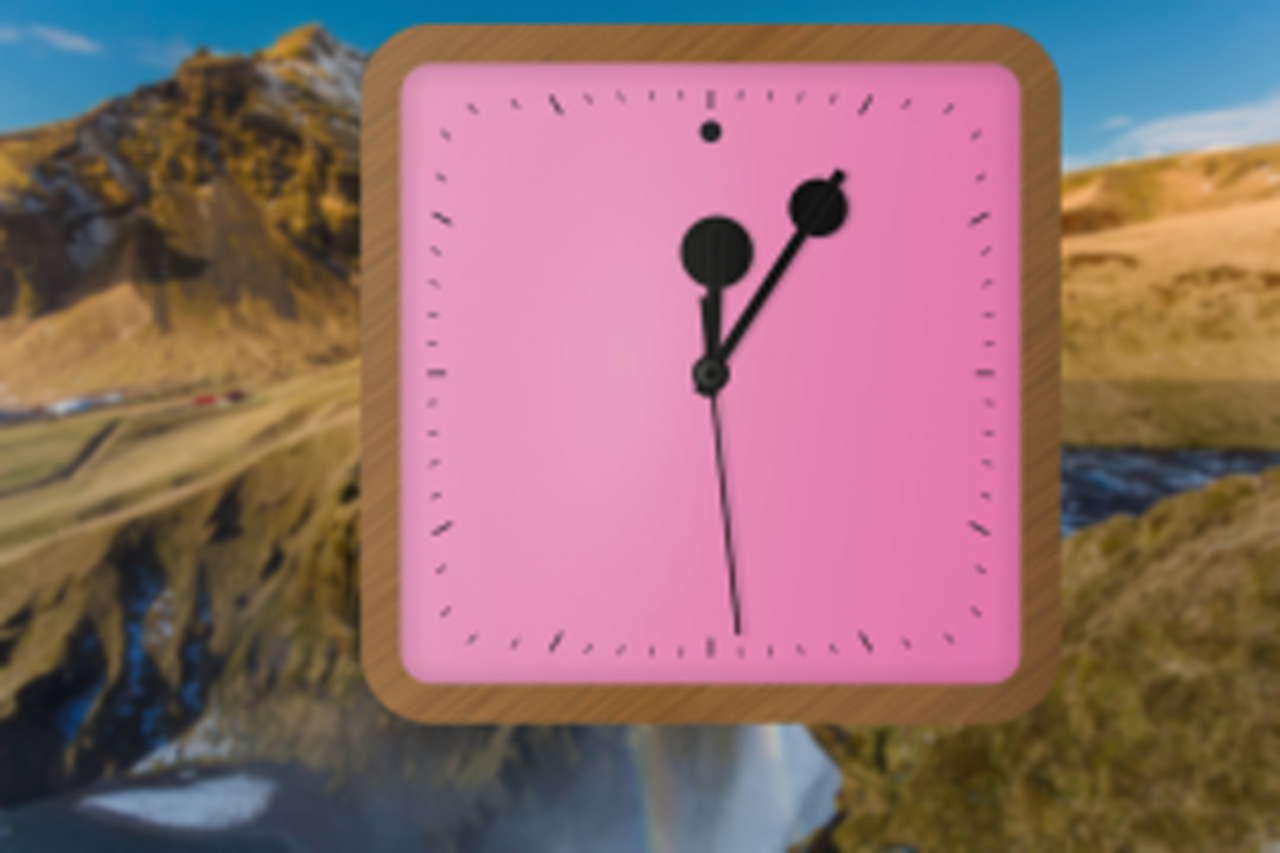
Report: {"hour": 12, "minute": 5, "second": 29}
